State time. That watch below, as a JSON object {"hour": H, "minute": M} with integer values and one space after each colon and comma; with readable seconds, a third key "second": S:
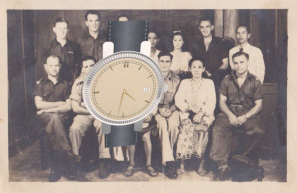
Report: {"hour": 4, "minute": 32}
